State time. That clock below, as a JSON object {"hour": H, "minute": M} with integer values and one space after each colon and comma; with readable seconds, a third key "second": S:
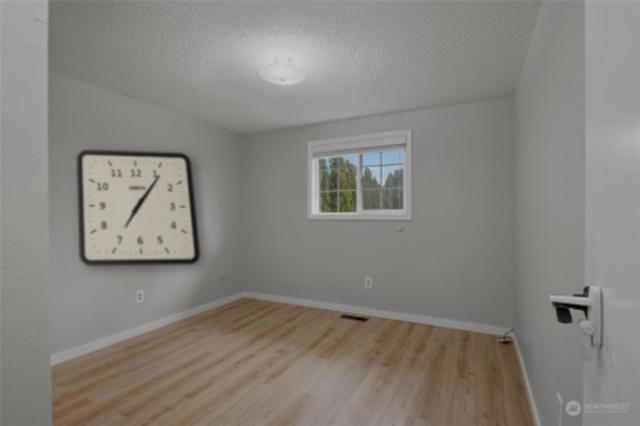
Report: {"hour": 7, "minute": 6}
